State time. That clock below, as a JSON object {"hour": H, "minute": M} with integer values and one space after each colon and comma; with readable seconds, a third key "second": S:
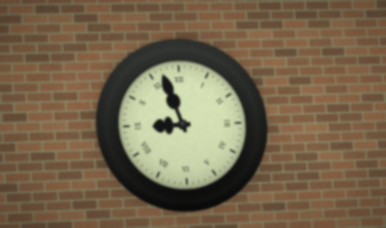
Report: {"hour": 8, "minute": 57}
